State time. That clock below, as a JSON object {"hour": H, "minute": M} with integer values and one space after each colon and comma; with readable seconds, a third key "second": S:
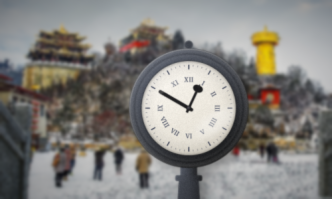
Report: {"hour": 12, "minute": 50}
